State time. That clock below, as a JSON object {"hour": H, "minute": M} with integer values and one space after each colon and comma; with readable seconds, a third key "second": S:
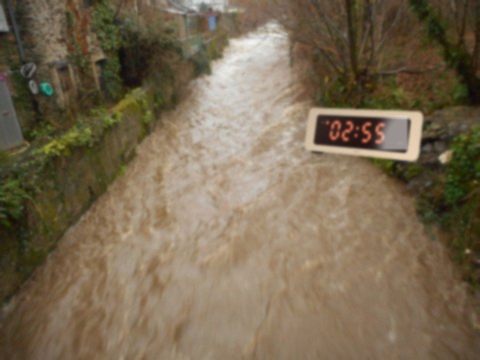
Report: {"hour": 2, "minute": 55}
